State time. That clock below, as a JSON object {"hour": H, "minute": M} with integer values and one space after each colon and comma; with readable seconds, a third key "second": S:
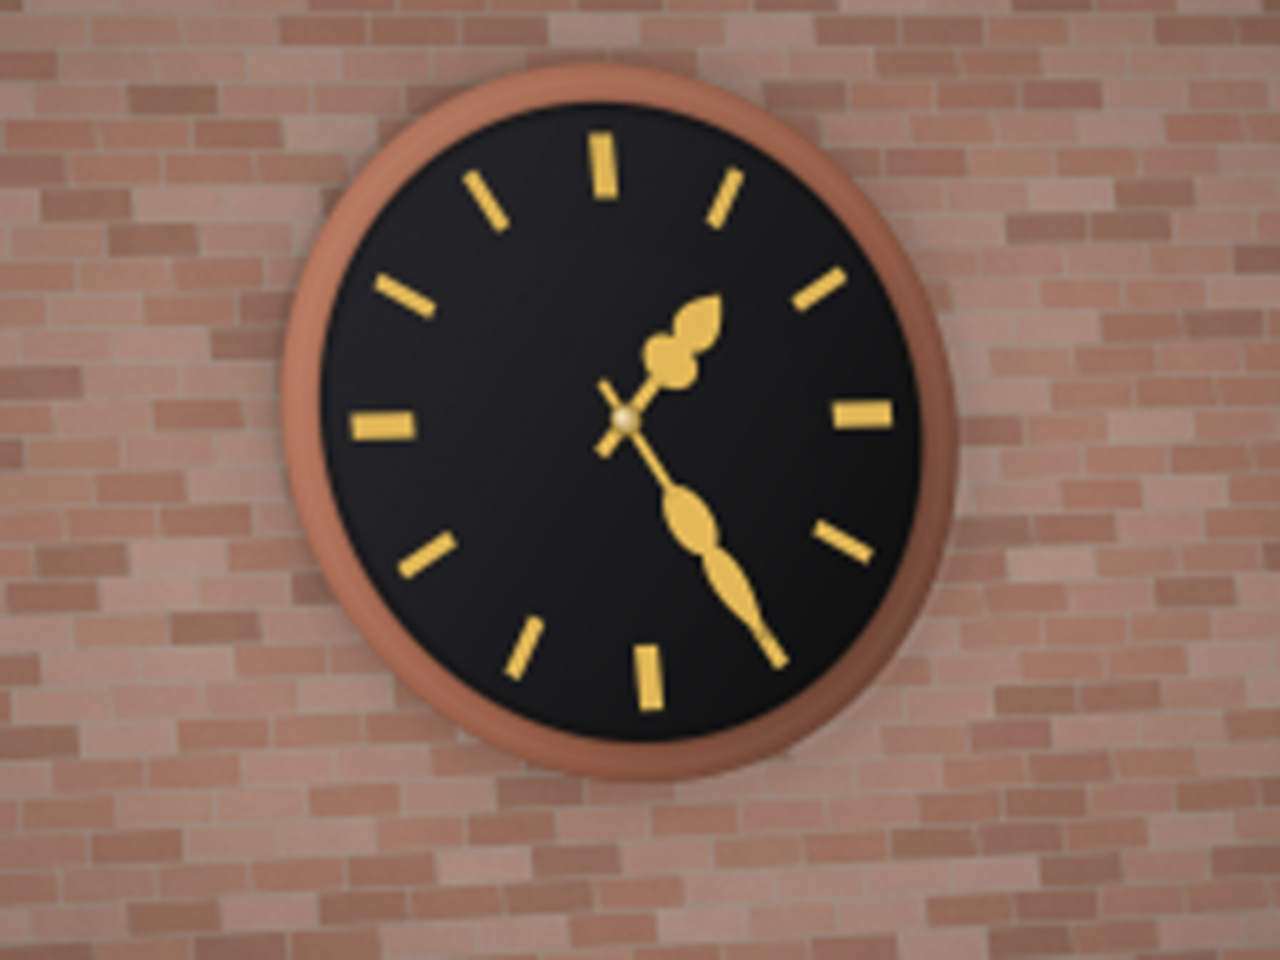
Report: {"hour": 1, "minute": 25}
